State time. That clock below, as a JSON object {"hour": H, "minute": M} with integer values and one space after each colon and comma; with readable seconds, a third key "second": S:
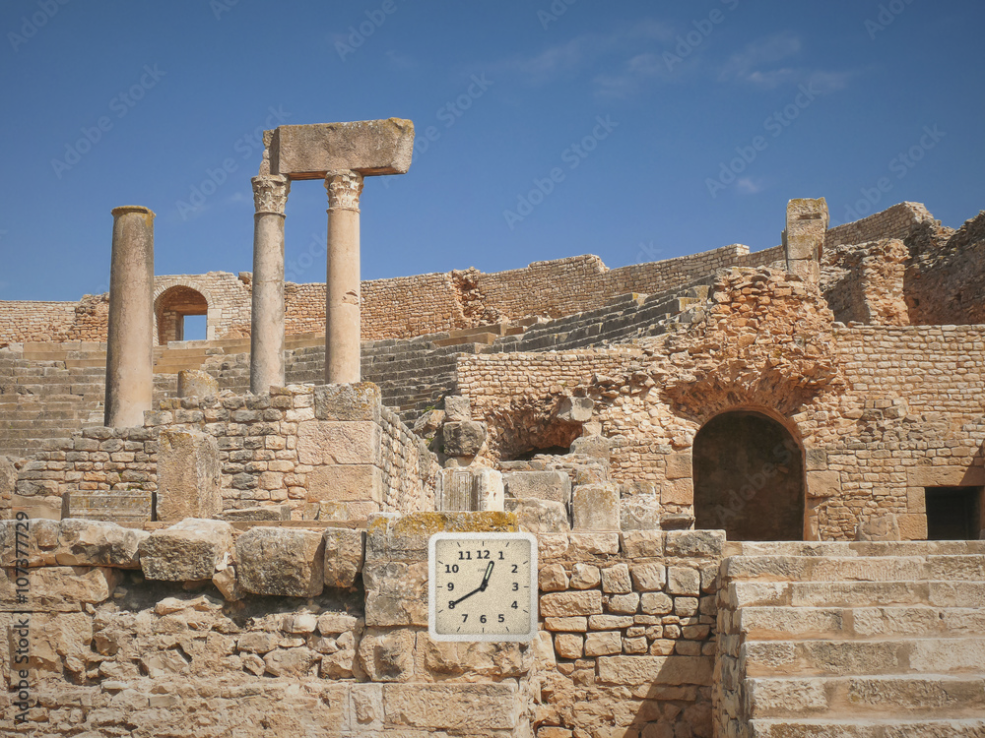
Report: {"hour": 12, "minute": 40}
